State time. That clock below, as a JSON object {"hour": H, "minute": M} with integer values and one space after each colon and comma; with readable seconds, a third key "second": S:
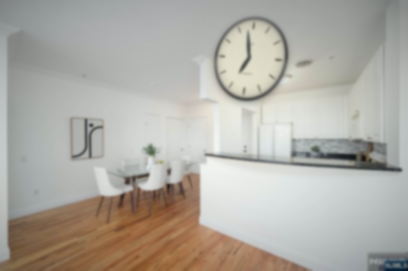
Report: {"hour": 6, "minute": 58}
